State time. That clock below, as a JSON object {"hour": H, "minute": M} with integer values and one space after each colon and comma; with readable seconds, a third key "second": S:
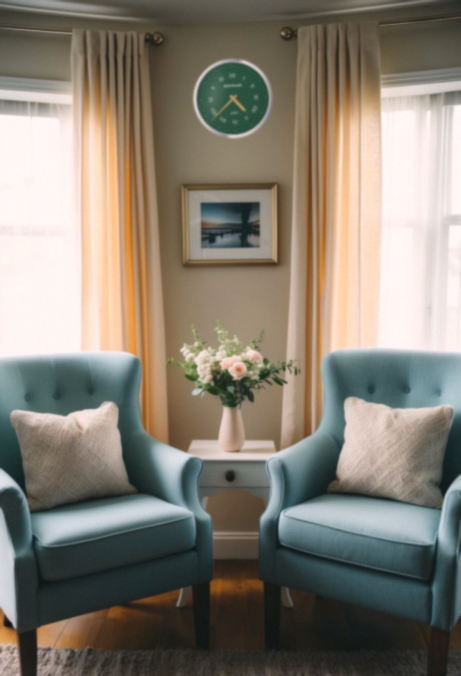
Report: {"hour": 4, "minute": 38}
